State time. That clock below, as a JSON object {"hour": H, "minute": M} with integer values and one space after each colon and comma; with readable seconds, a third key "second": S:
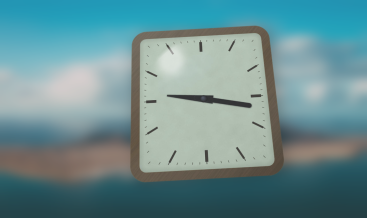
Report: {"hour": 9, "minute": 17}
